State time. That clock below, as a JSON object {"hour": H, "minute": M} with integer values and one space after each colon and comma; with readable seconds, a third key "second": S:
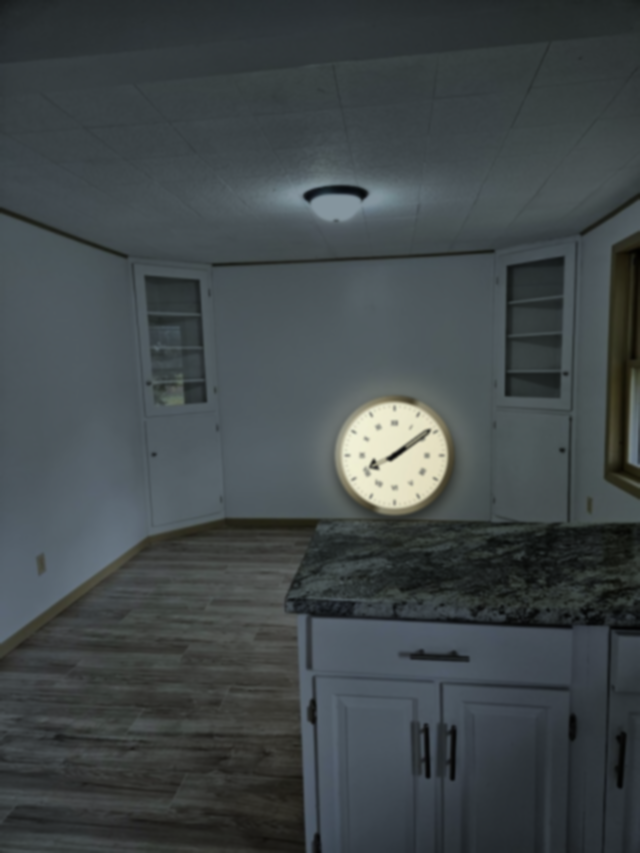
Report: {"hour": 8, "minute": 9}
